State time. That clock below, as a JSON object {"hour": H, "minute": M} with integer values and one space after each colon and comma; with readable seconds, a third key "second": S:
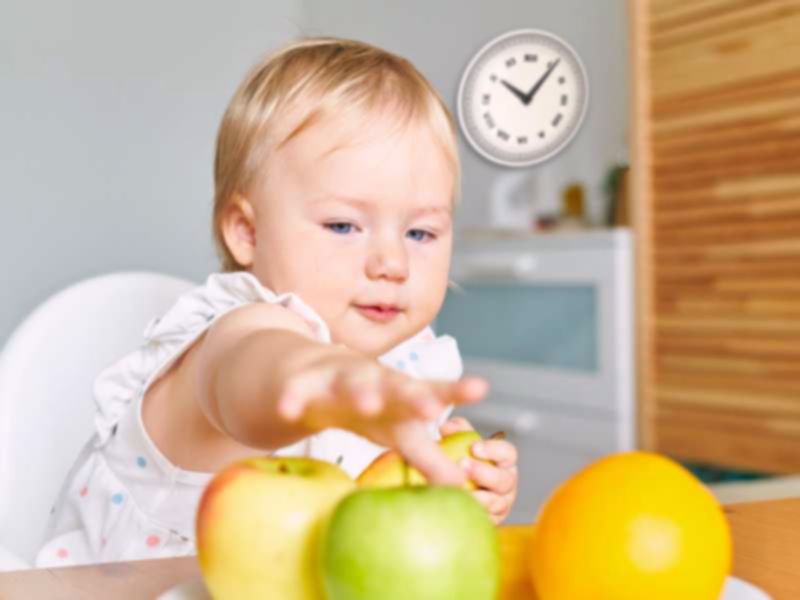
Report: {"hour": 10, "minute": 6}
